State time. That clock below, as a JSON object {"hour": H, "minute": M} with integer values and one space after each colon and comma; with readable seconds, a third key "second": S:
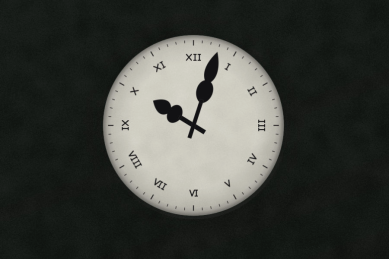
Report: {"hour": 10, "minute": 3}
